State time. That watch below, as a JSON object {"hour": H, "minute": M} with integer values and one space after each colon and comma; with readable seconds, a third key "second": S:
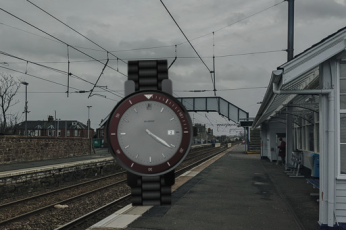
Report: {"hour": 4, "minute": 21}
